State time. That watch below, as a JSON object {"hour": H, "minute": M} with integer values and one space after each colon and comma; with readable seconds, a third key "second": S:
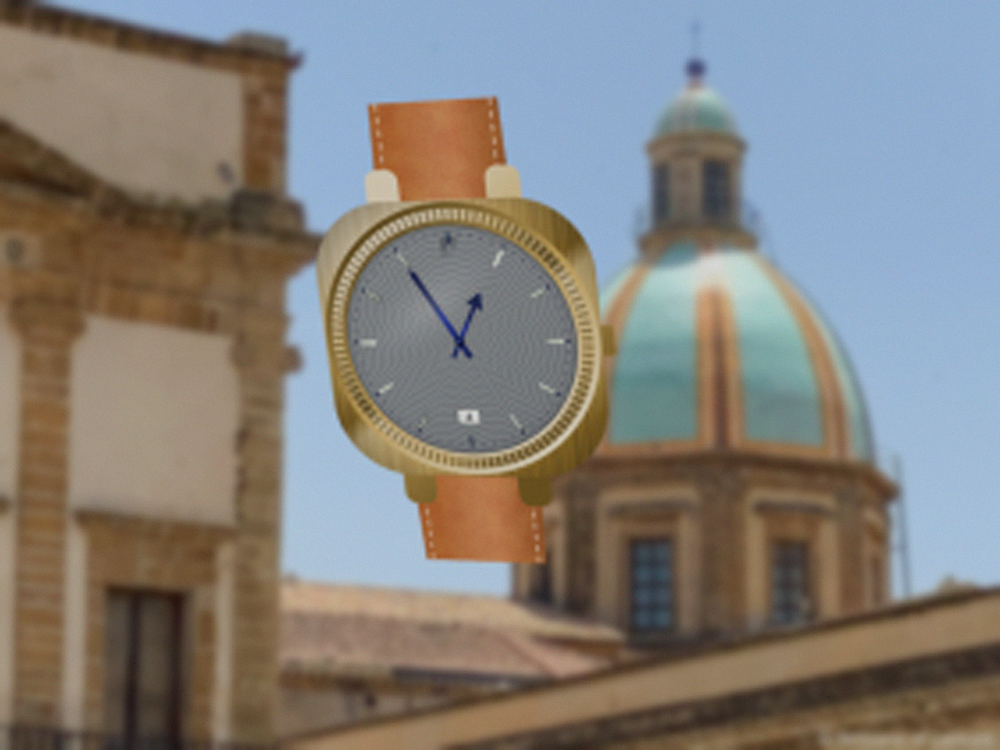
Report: {"hour": 12, "minute": 55}
